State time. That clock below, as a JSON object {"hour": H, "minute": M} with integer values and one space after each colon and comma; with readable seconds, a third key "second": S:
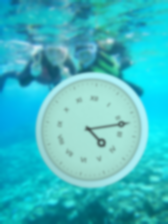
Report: {"hour": 4, "minute": 12}
